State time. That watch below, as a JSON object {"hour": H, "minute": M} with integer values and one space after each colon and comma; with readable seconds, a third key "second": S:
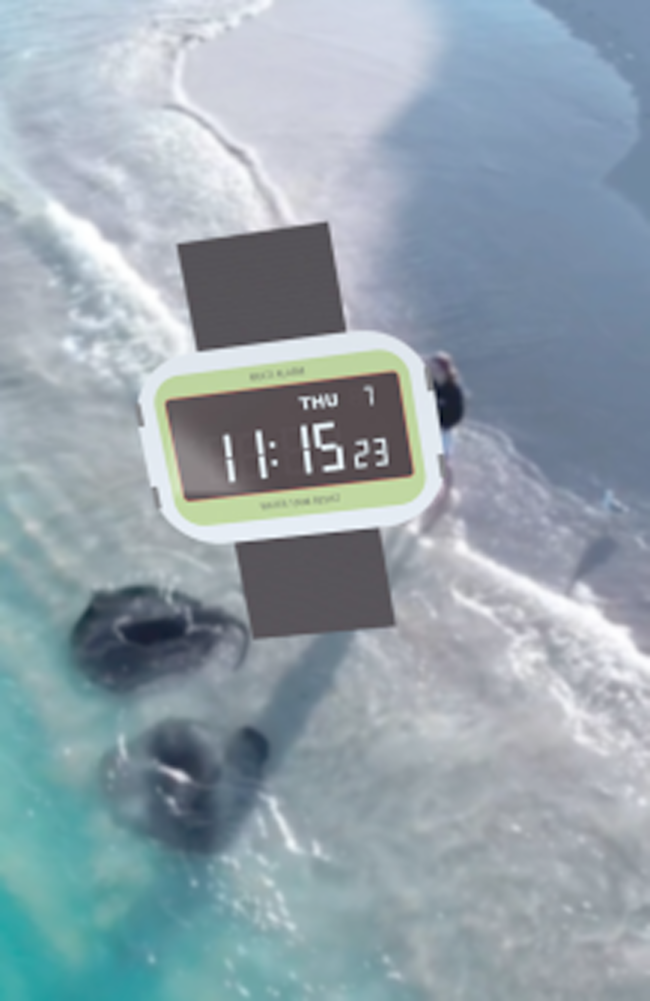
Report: {"hour": 11, "minute": 15, "second": 23}
